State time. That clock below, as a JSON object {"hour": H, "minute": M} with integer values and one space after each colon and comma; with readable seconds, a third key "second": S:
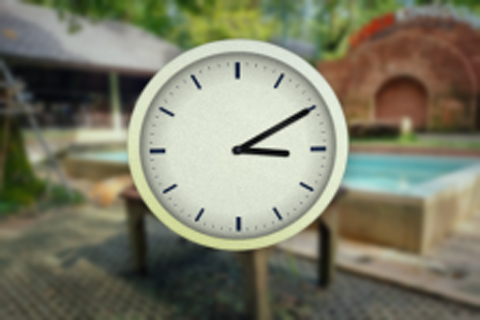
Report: {"hour": 3, "minute": 10}
